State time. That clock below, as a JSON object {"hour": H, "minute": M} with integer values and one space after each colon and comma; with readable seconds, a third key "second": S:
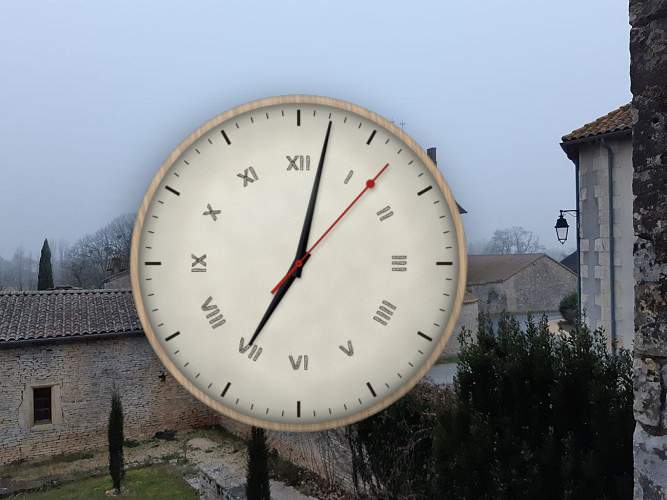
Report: {"hour": 7, "minute": 2, "second": 7}
